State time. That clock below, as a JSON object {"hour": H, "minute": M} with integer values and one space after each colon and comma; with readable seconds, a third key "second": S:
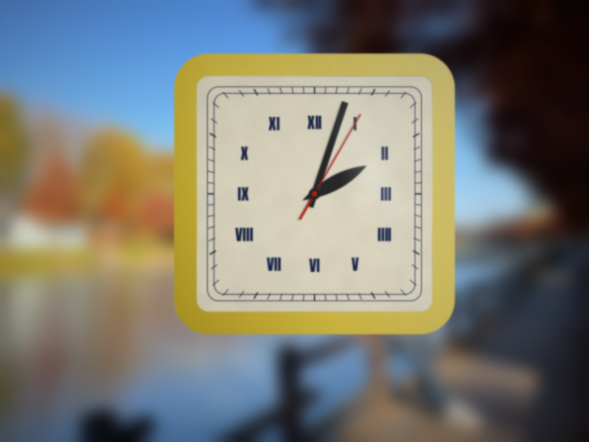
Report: {"hour": 2, "minute": 3, "second": 5}
